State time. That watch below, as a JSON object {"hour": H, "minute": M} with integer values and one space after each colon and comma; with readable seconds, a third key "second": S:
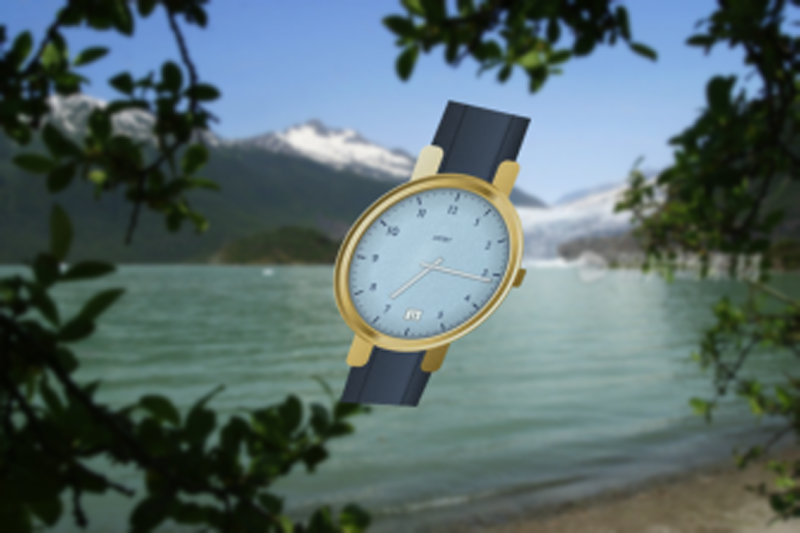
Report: {"hour": 7, "minute": 16}
